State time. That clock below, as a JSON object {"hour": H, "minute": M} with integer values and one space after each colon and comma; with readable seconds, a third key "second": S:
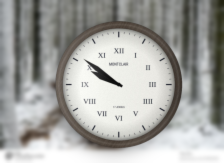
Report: {"hour": 9, "minute": 51}
